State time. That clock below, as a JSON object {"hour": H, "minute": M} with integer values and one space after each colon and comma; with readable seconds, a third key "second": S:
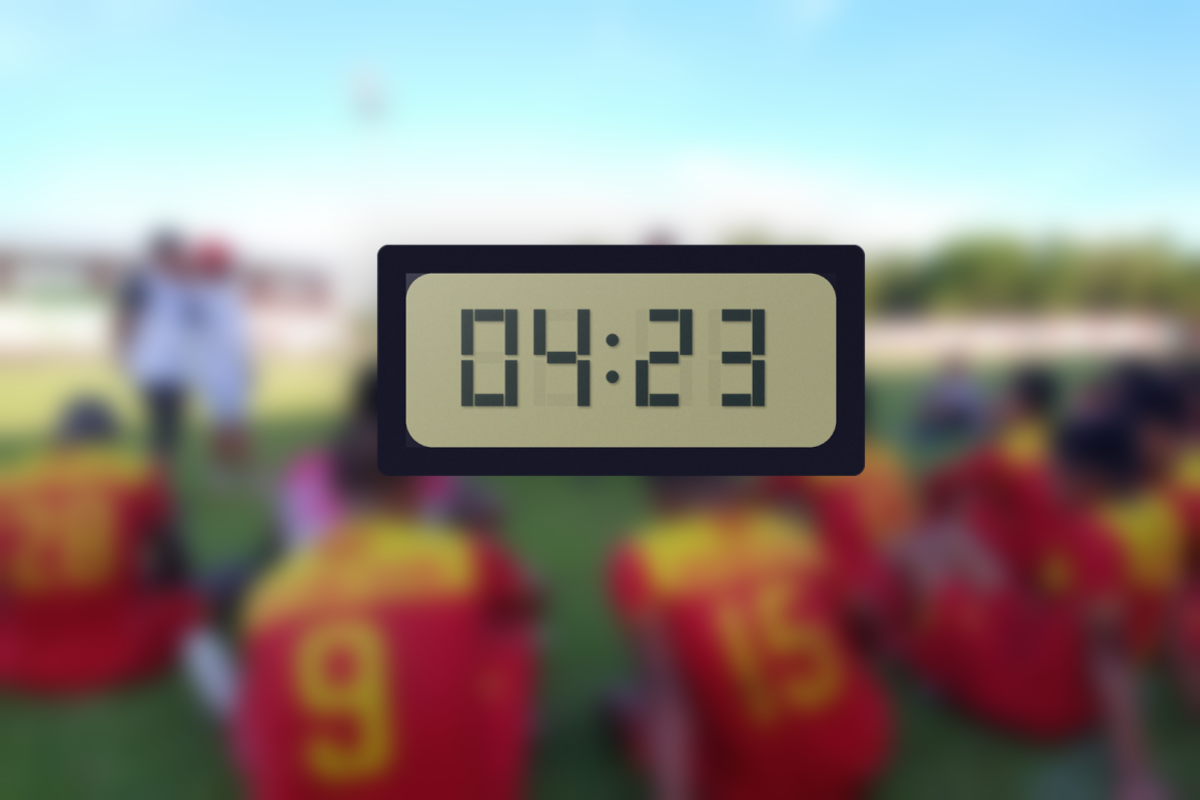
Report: {"hour": 4, "minute": 23}
